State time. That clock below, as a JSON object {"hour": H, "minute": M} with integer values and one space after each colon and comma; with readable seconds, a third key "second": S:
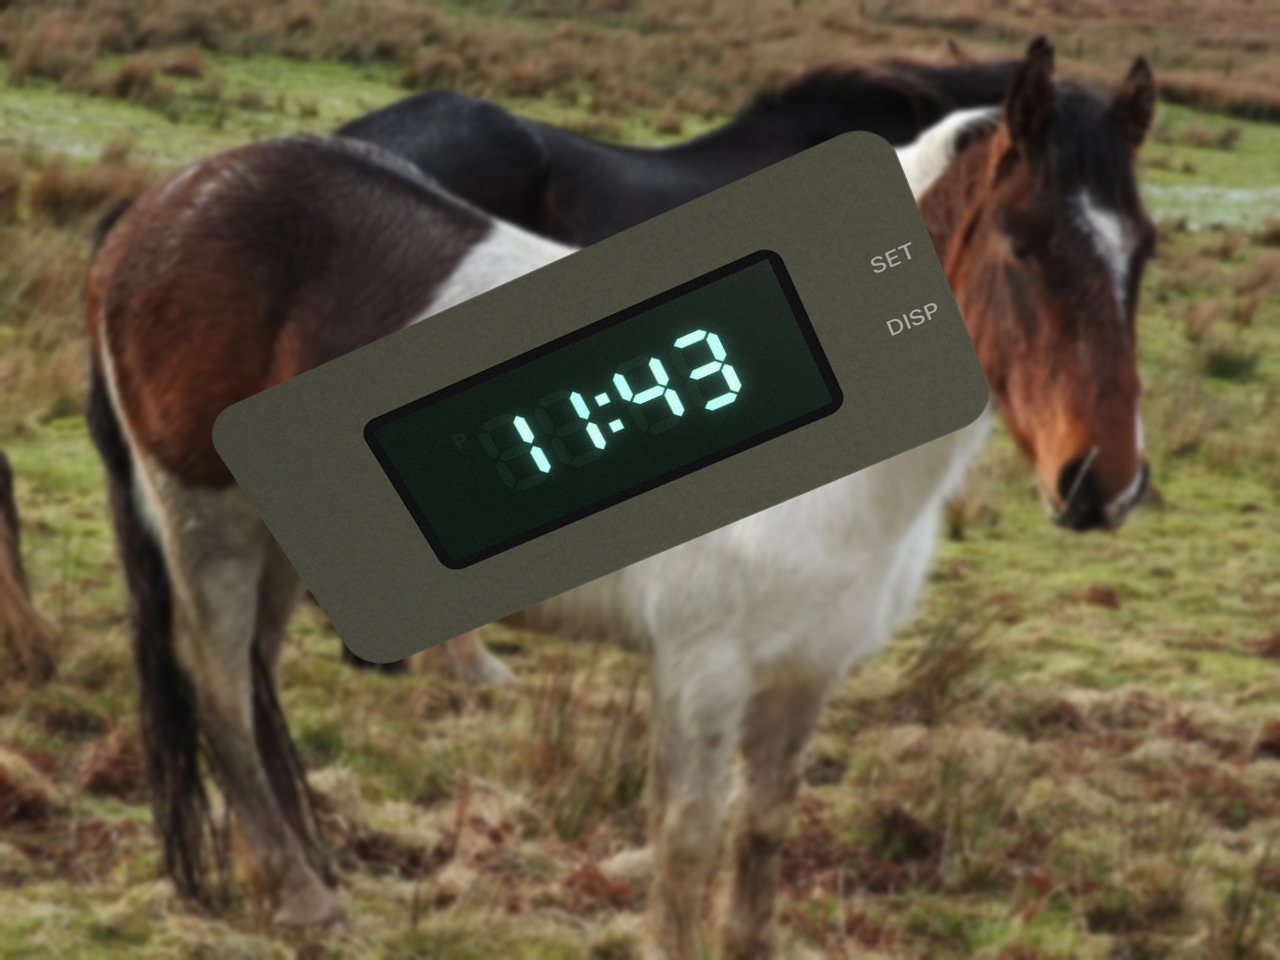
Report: {"hour": 11, "minute": 43}
